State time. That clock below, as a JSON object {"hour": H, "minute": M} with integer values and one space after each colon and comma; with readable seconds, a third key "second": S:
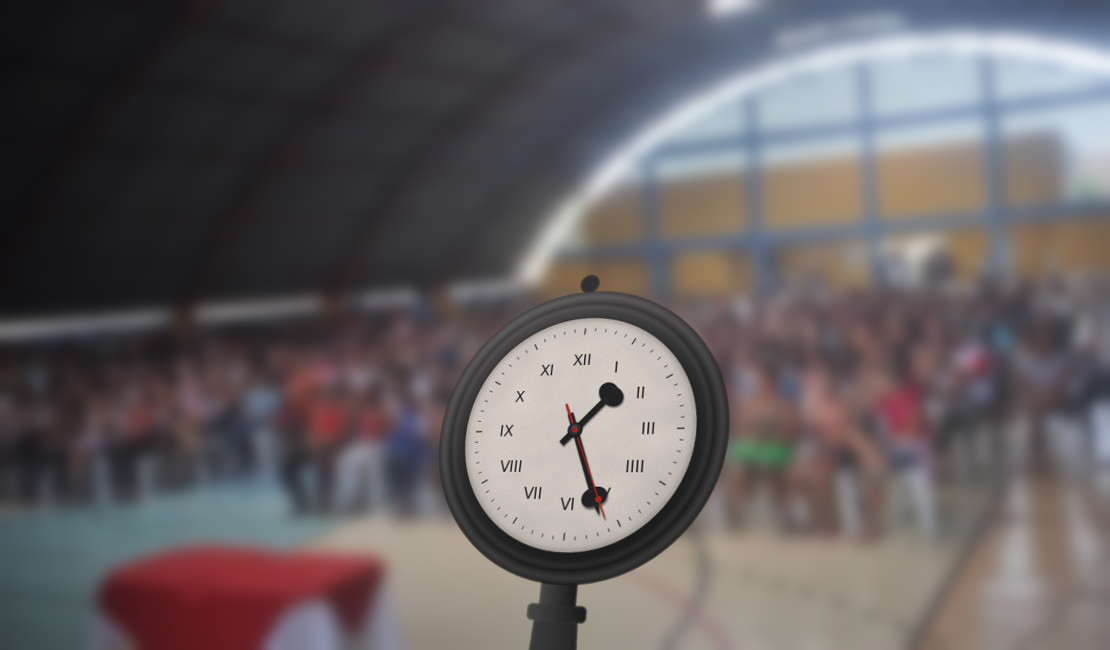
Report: {"hour": 1, "minute": 26, "second": 26}
